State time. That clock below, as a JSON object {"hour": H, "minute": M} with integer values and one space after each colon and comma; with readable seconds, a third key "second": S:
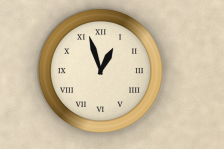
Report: {"hour": 12, "minute": 57}
